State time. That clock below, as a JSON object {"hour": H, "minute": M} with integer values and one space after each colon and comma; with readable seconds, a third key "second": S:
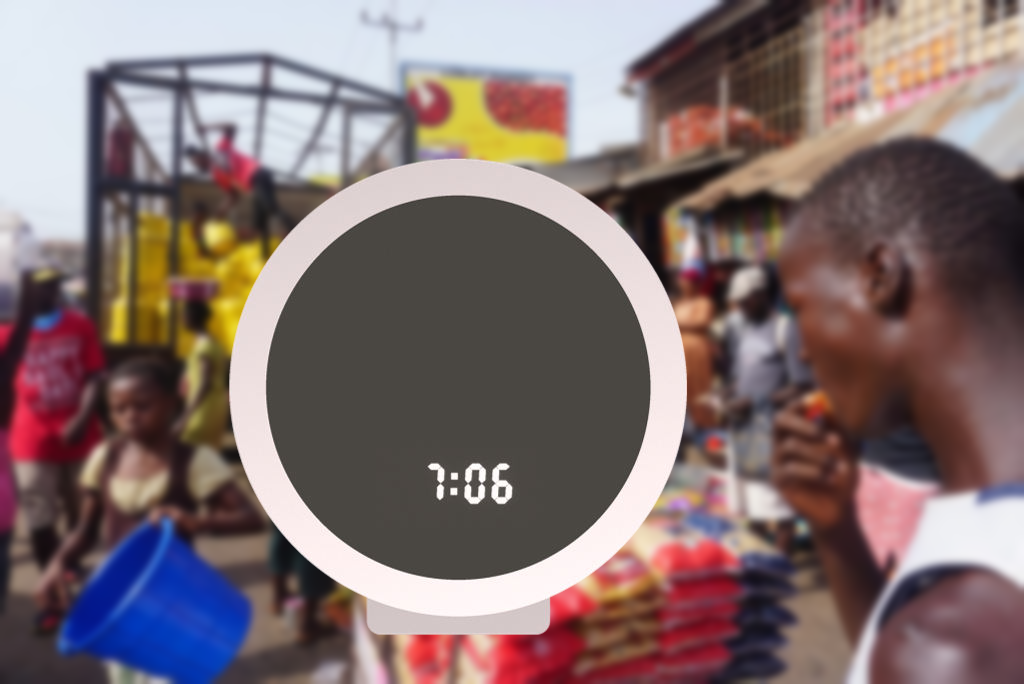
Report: {"hour": 7, "minute": 6}
